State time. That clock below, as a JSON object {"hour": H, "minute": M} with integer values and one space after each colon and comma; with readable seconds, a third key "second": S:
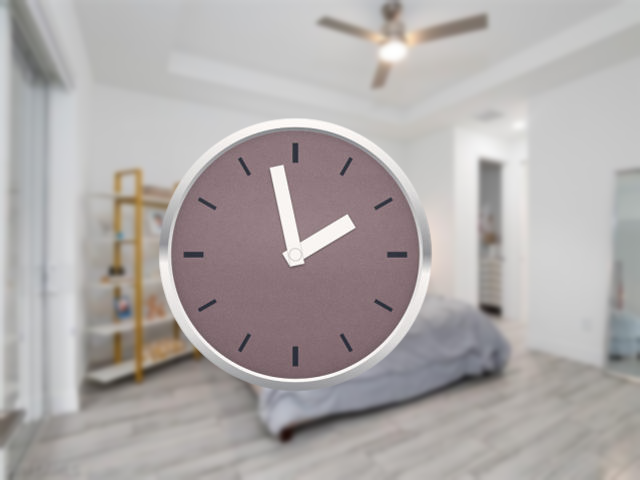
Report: {"hour": 1, "minute": 58}
